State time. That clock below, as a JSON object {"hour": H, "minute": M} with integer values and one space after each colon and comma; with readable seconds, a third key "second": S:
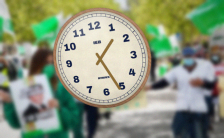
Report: {"hour": 1, "minute": 26}
